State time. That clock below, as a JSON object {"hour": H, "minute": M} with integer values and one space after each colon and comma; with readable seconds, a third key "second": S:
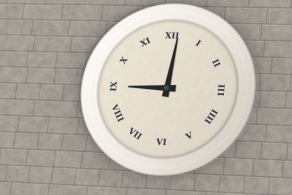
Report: {"hour": 9, "minute": 1}
